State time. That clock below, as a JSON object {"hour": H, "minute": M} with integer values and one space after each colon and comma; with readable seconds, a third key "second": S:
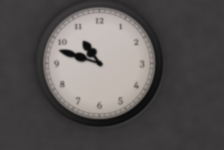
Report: {"hour": 10, "minute": 48}
